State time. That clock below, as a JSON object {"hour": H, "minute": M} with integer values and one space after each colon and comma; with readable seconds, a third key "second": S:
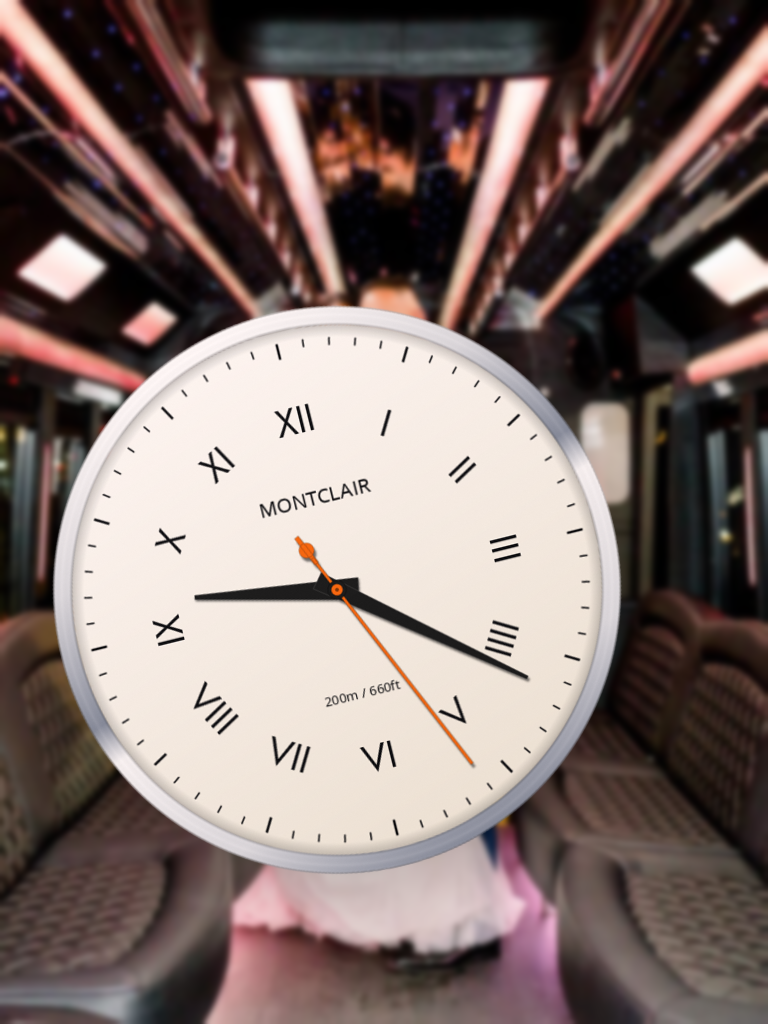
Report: {"hour": 9, "minute": 21, "second": 26}
